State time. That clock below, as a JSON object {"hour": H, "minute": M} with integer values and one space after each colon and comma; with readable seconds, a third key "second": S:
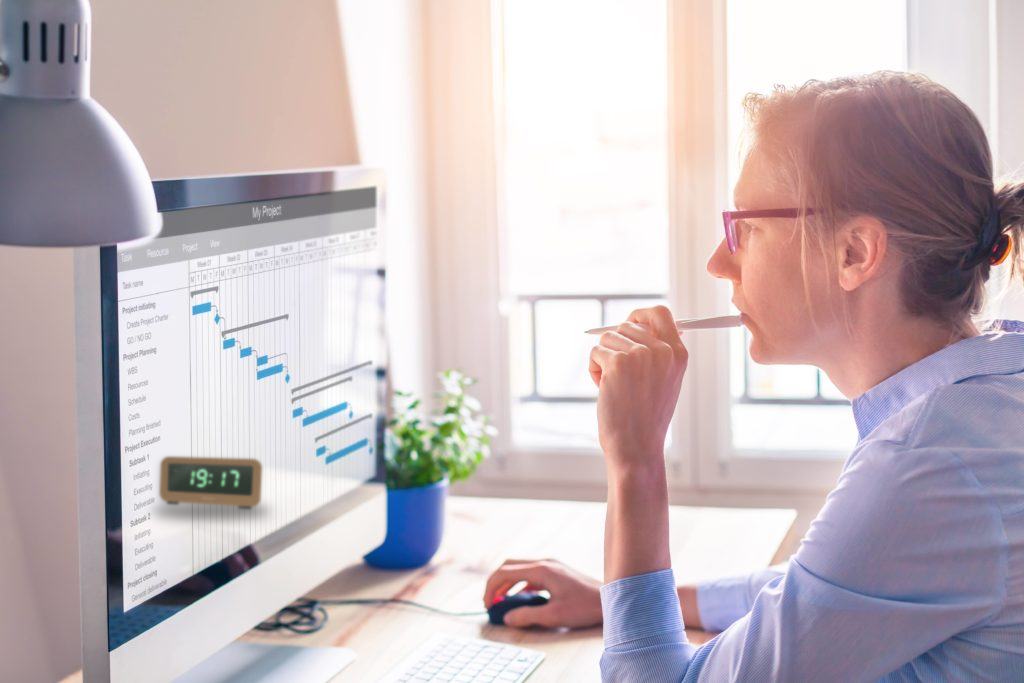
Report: {"hour": 19, "minute": 17}
